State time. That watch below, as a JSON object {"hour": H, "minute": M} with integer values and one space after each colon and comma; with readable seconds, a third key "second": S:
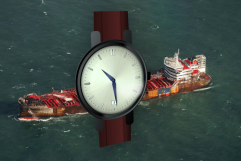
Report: {"hour": 10, "minute": 29}
